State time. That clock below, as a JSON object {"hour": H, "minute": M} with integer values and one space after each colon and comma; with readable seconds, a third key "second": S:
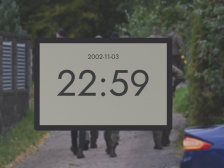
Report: {"hour": 22, "minute": 59}
